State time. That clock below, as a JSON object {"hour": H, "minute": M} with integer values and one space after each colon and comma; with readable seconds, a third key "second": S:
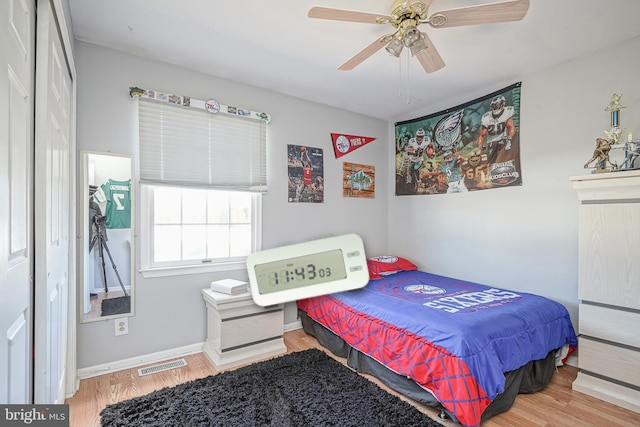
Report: {"hour": 11, "minute": 43, "second": 3}
